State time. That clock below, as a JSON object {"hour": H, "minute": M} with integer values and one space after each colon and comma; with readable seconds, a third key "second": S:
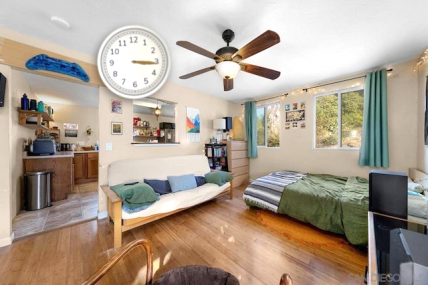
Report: {"hour": 3, "minute": 16}
